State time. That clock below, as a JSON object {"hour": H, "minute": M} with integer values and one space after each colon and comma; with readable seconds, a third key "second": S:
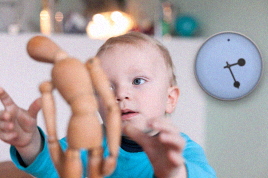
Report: {"hour": 2, "minute": 26}
